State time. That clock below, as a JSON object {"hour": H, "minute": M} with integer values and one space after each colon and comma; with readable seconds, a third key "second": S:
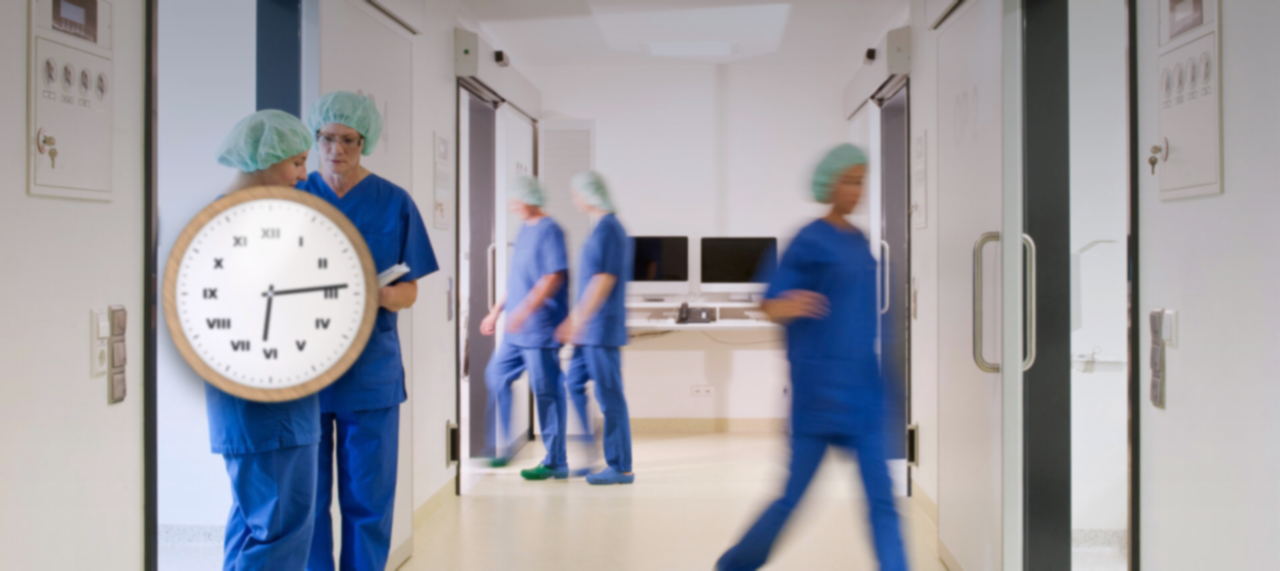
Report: {"hour": 6, "minute": 14}
